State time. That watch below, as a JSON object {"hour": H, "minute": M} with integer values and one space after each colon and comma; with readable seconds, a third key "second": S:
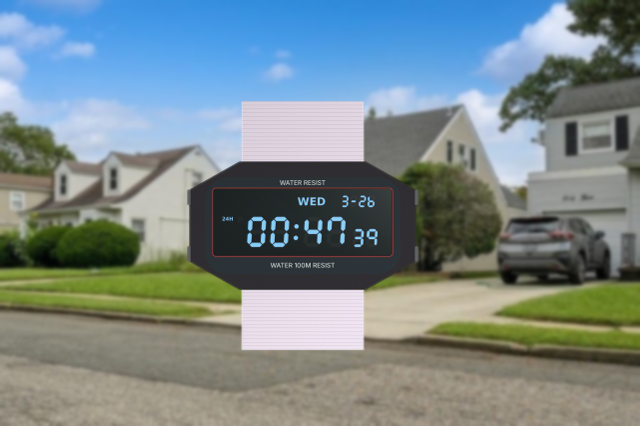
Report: {"hour": 0, "minute": 47, "second": 39}
